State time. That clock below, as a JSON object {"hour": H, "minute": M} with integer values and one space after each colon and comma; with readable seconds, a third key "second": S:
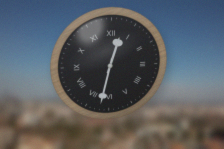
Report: {"hour": 12, "minute": 32}
